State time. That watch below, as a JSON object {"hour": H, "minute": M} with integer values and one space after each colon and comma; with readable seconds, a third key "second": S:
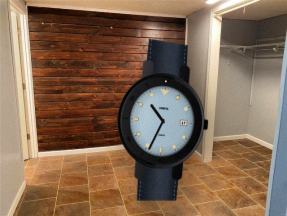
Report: {"hour": 10, "minute": 34}
